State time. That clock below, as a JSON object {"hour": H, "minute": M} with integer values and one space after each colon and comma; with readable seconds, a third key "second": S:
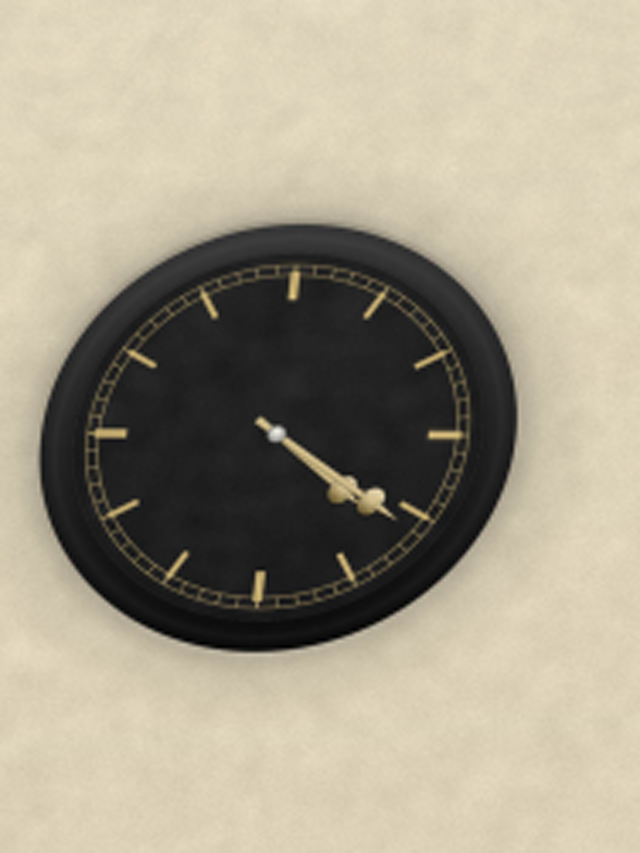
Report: {"hour": 4, "minute": 21}
